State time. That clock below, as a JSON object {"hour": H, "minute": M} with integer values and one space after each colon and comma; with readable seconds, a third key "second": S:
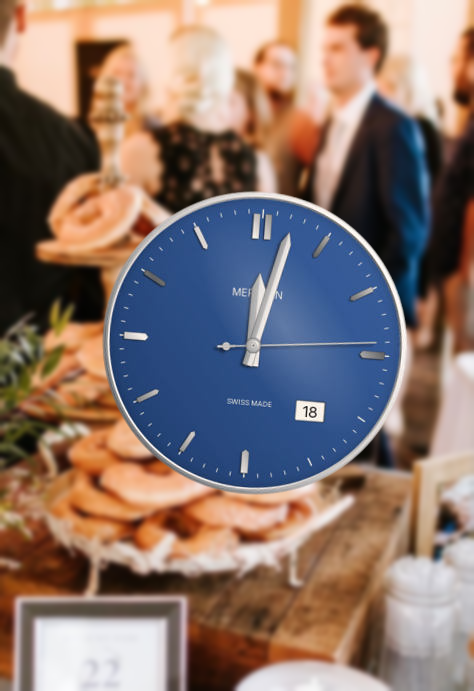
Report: {"hour": 12, "minute": 2, "second": 14}
